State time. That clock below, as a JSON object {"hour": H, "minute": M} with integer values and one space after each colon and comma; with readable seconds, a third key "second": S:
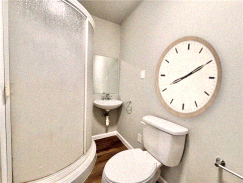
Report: {"hour": 8, "minute": 10}
